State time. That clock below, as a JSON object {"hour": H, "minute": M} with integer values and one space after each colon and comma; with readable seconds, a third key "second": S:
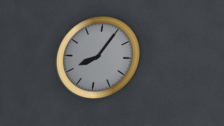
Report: {"hour": 8, "minute": 5}
